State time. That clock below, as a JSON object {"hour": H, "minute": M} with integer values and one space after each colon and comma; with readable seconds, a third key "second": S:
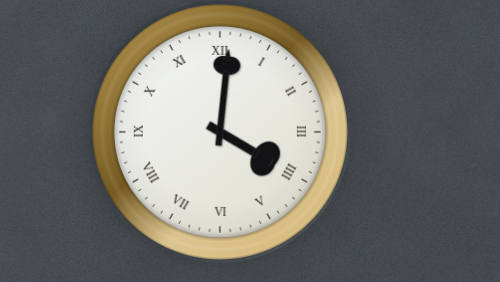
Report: {"hour": 4, "minute": 1}
